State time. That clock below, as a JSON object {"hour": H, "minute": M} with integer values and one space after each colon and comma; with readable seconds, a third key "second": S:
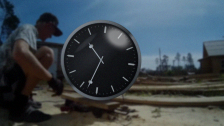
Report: {"hour": 10, "minute": 33}
